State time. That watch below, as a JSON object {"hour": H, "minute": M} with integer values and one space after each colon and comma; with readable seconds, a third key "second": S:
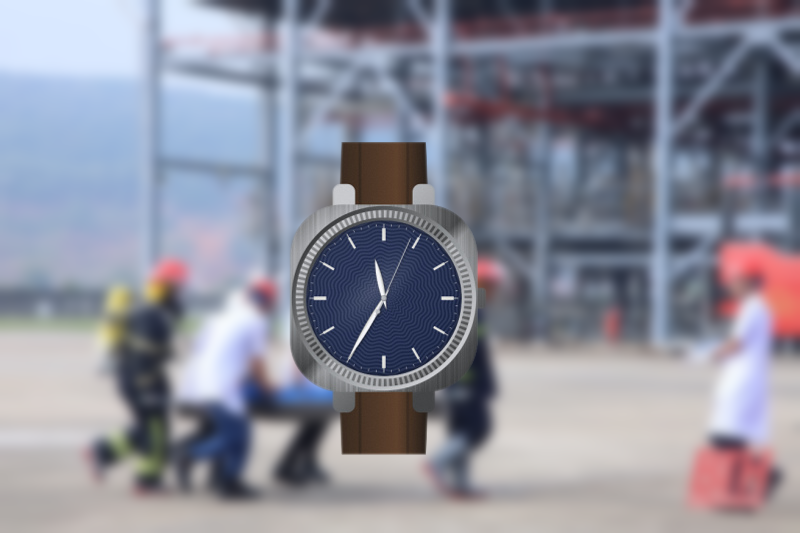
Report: {"hour": 11, "minute": 35, "second": 4}
